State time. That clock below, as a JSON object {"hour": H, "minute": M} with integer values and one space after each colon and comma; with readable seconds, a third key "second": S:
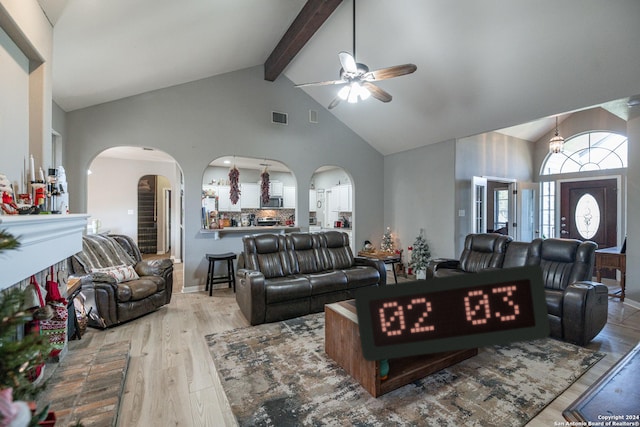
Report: {"hour": 2, "minute": 3}
